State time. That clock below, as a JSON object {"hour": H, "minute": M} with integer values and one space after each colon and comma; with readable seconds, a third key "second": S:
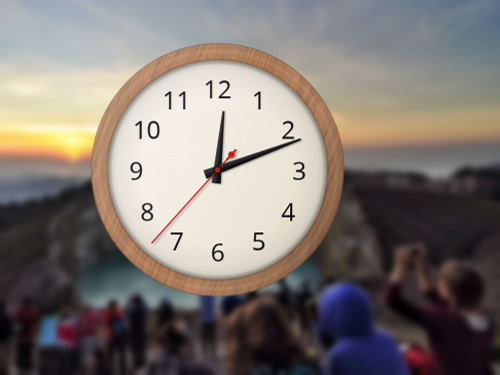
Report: {"hour": 12, "minute": 11, "second": 37}
